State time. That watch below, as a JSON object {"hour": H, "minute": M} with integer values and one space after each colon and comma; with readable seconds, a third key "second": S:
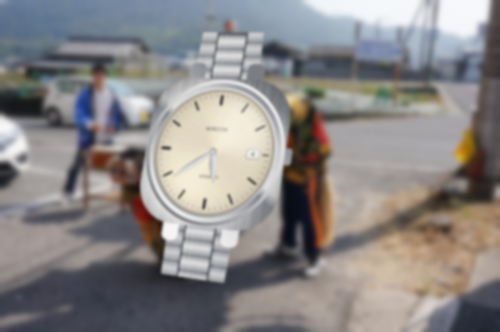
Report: {"hour": 5, "minute": 39}
